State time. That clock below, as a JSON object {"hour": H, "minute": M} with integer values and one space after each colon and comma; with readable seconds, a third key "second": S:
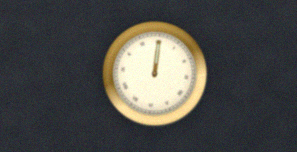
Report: {"hour": 12, "minute": 0}
